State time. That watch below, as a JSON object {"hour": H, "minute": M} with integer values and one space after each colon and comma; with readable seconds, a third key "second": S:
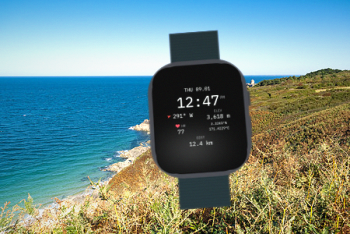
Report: {"hour": 12, "minute": 47}
